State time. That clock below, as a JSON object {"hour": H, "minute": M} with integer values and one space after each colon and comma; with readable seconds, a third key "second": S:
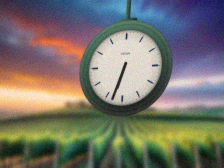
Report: {"hour": 6, "minute": 33}
